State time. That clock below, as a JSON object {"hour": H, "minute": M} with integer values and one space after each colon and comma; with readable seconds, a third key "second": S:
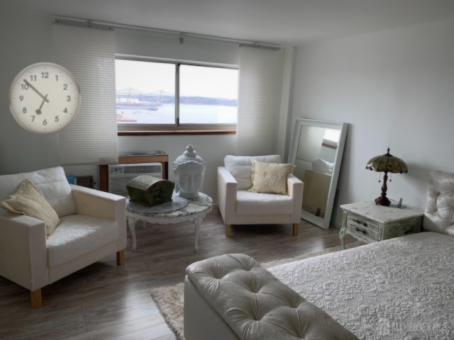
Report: {"hour": 6, "minute": 52}
